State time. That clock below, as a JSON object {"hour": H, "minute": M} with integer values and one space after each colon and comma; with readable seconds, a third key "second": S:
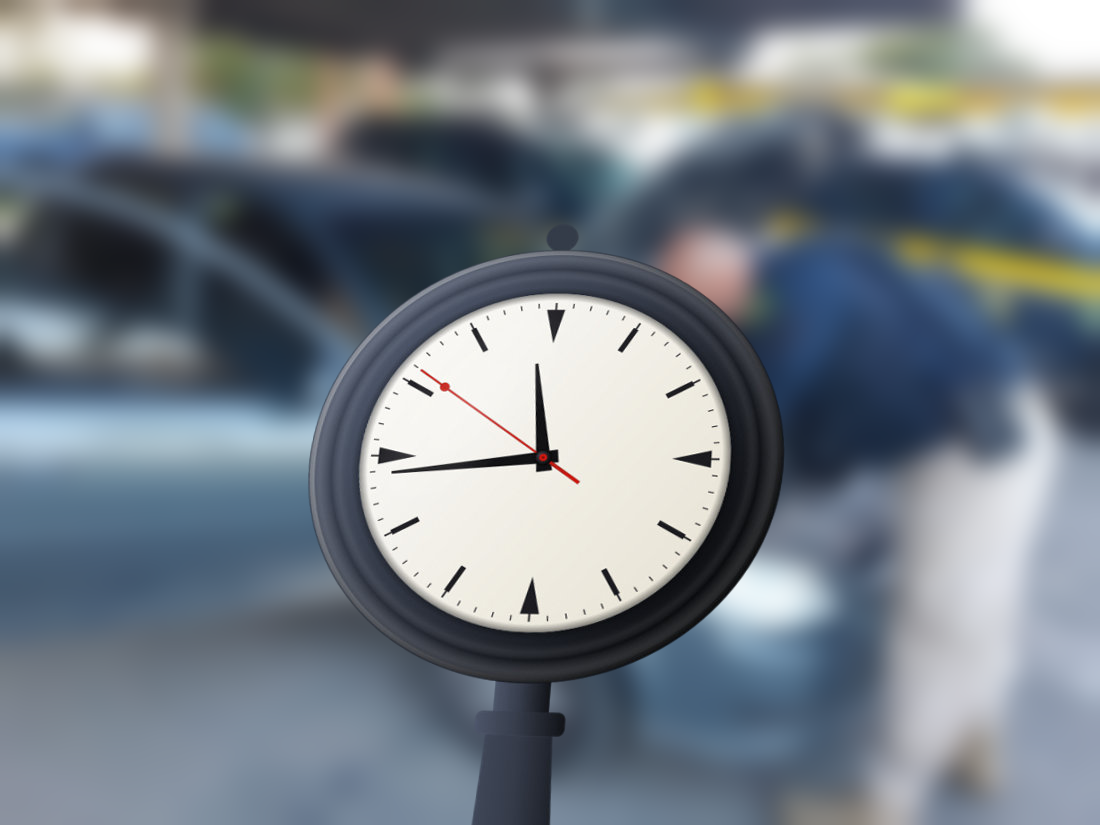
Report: {"hour": 11, "minute": 43, "second": 51}
